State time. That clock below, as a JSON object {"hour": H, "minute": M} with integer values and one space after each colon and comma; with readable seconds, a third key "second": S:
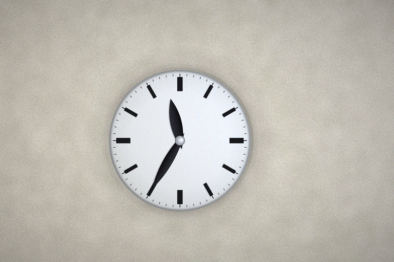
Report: {"hour": 11, "minute": 35}
